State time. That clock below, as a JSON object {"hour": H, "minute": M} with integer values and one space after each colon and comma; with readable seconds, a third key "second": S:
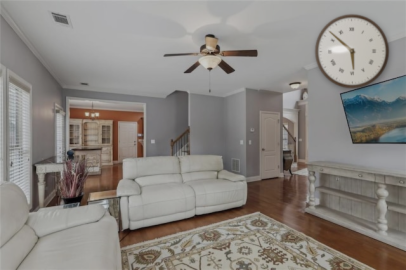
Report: {"hour": 5, "minute": 52}
